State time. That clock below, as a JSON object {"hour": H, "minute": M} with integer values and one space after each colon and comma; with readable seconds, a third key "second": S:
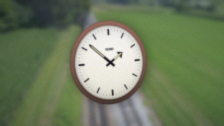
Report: {"hour": 1, "minute": 52}
